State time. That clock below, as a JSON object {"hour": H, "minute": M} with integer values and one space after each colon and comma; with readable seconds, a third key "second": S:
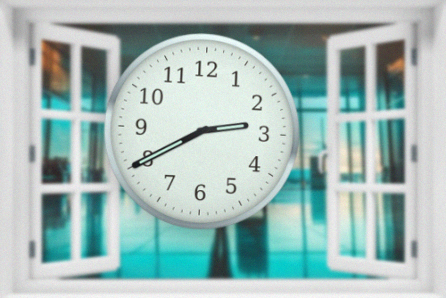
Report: {"hour": 2, "minute": 40}
